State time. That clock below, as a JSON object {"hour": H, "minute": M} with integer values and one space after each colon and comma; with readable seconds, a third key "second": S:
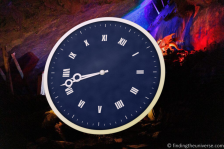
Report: {"hour": 7, "minute": 37}
